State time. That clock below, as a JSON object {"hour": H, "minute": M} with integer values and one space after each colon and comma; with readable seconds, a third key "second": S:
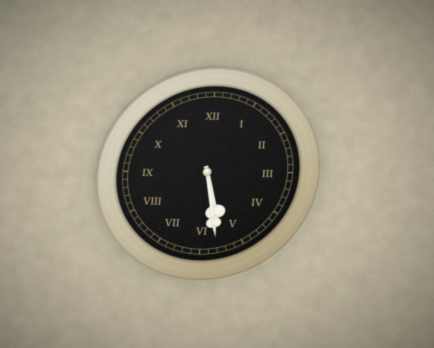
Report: {"hour": 5, "minute": 28}
